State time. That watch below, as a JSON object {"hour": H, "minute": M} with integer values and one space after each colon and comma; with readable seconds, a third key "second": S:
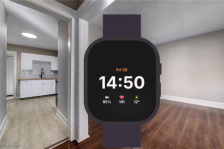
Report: {"hour": 14, "minute": 50}
